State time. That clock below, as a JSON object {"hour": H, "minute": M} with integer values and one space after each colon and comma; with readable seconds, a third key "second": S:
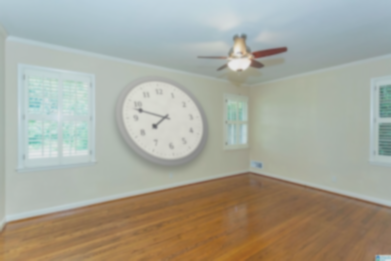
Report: {"hour": 7, "minute": 48}
